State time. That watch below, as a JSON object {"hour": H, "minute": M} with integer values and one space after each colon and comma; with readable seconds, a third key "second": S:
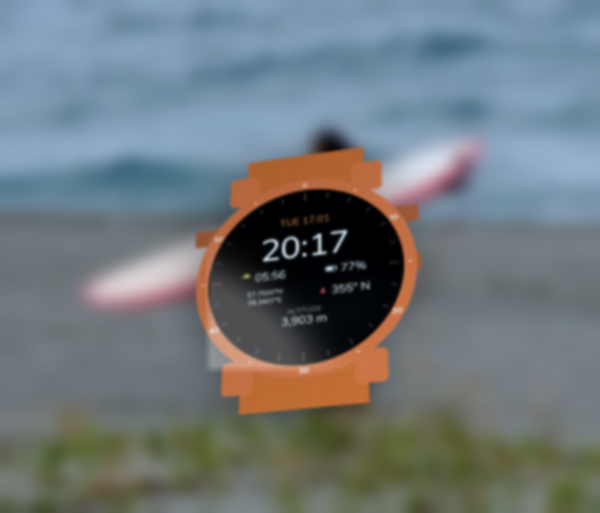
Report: {"hour": 20, "minute": 17}
